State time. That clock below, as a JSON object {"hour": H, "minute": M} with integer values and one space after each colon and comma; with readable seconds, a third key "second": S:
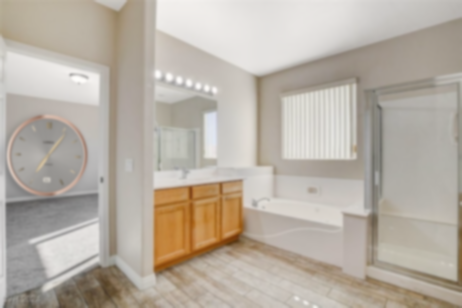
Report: {"hour": 7, "minute": 6}
